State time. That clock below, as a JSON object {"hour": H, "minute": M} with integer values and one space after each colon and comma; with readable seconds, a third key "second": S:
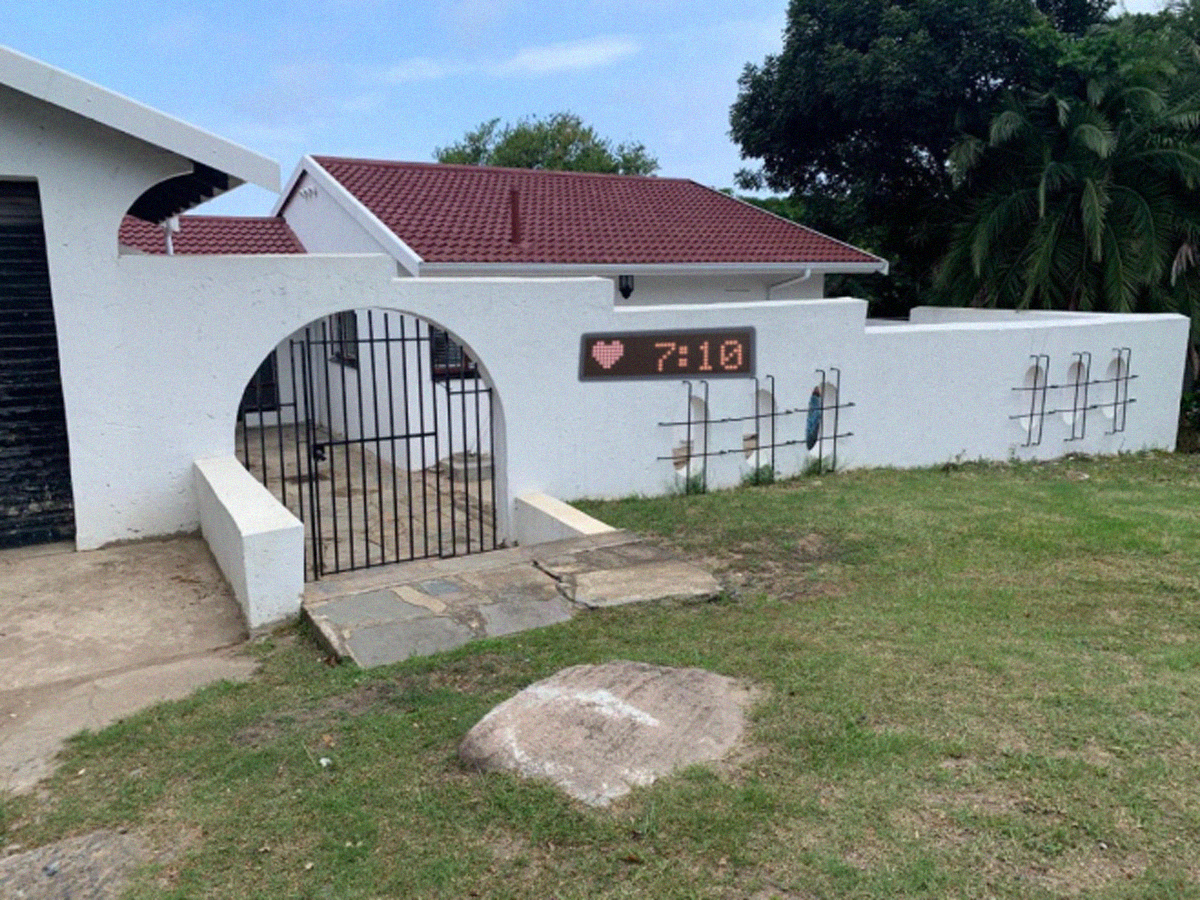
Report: {"hour": 7, "minute": 10}
